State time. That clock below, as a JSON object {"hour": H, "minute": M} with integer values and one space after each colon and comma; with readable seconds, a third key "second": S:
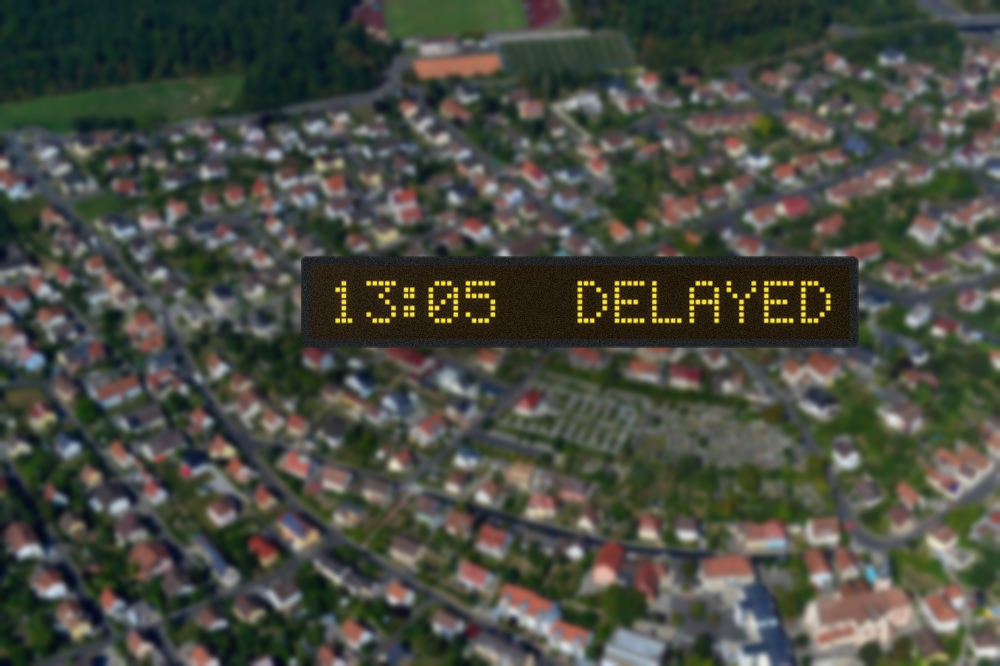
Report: {"hour": 13, "minute": 5}
